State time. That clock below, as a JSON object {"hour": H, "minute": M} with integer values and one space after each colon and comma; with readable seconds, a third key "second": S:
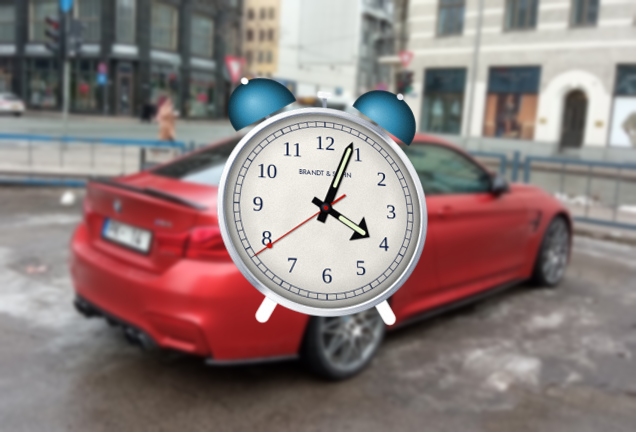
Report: {"hour": 4, "minute": 3, "second": 39}
